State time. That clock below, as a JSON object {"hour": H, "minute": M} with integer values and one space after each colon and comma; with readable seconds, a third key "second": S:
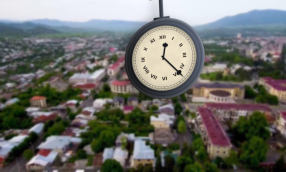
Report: {"hour": 12, "minute": 23}
